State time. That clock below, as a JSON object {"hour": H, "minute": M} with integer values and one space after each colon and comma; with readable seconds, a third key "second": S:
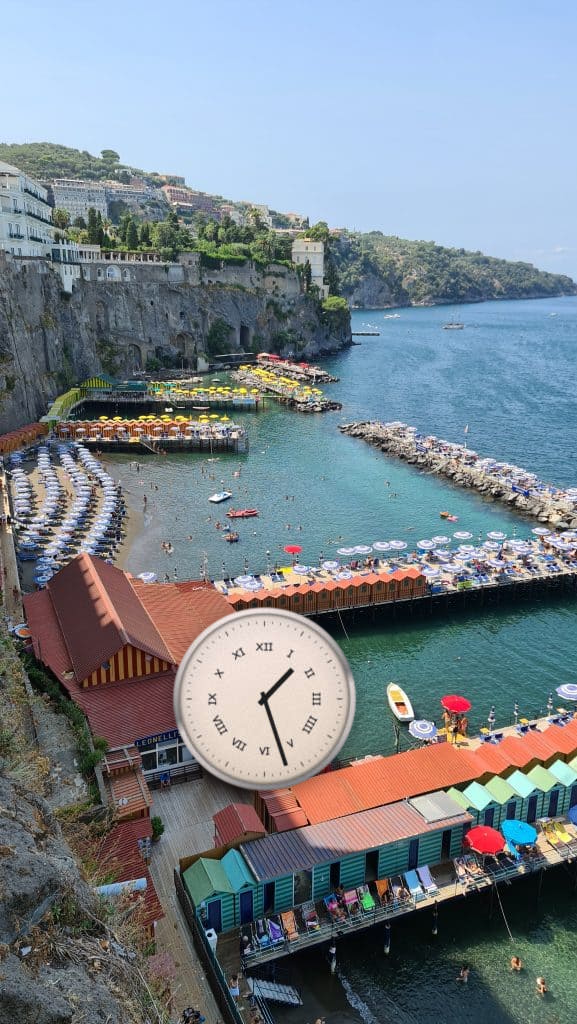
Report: {"hour": 1, "minute": 27}
